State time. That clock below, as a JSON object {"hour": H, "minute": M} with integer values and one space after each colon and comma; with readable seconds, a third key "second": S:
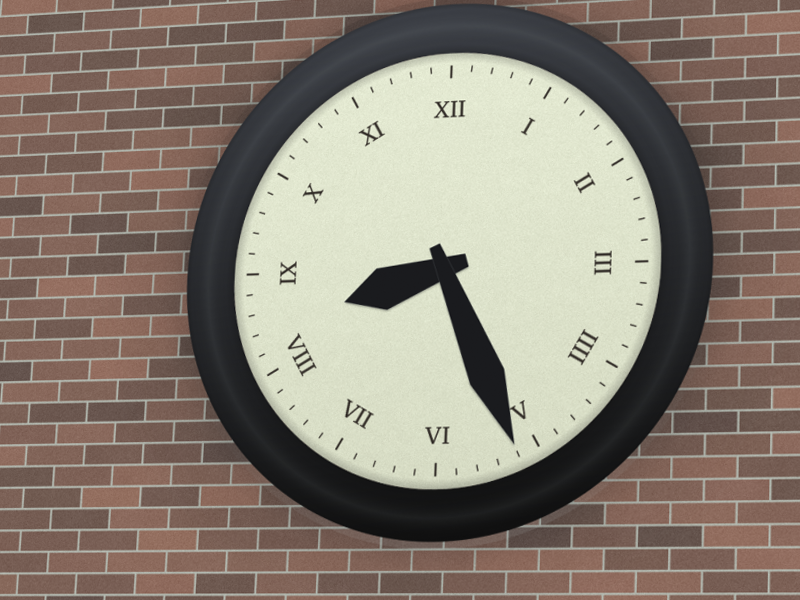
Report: {"hour": 8, "minute": 26}
